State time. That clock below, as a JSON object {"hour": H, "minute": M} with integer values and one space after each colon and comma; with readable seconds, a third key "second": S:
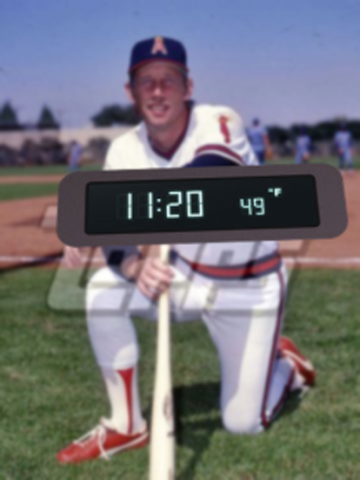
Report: {"hour": 11, "minute": 20}
